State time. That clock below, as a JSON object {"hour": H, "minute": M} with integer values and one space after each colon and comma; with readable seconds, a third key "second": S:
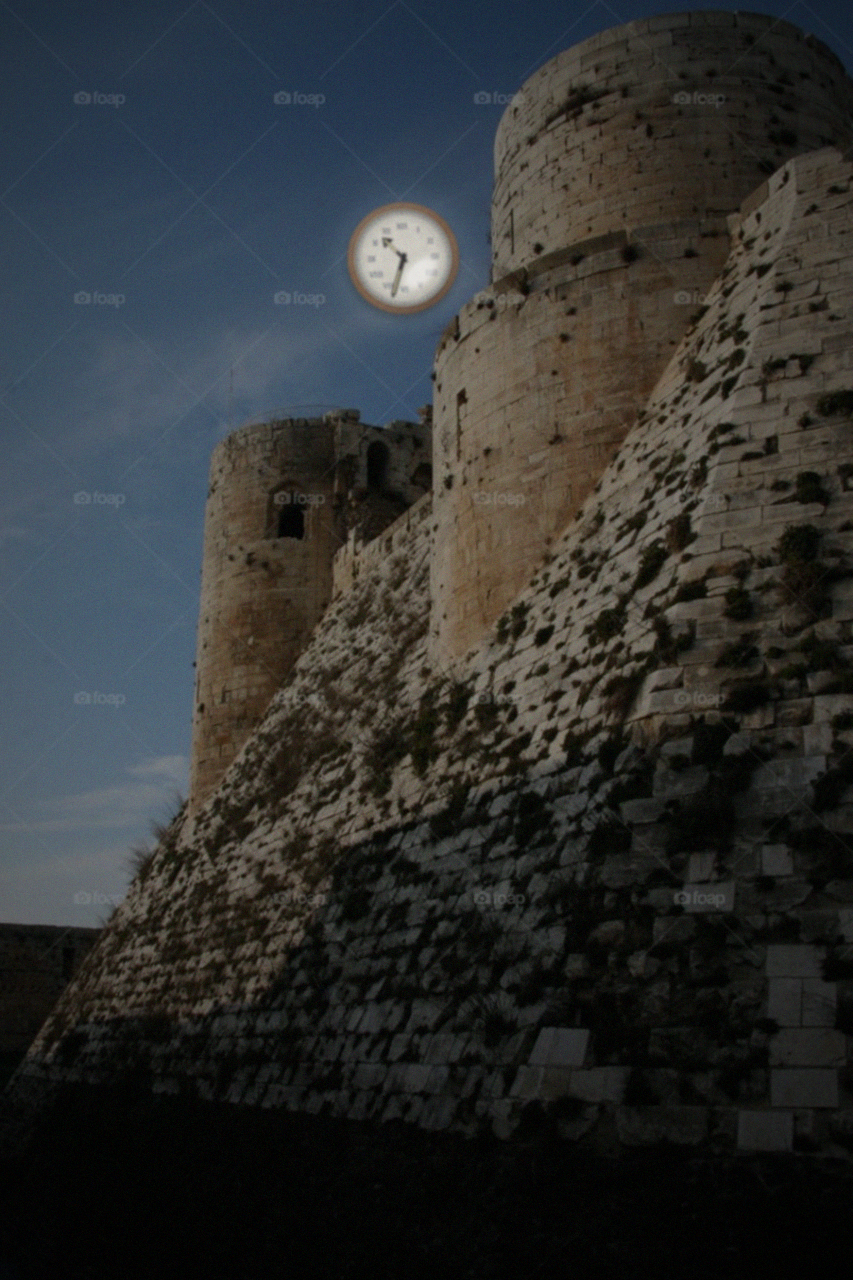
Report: {"hour": 10, "minute": 33}
